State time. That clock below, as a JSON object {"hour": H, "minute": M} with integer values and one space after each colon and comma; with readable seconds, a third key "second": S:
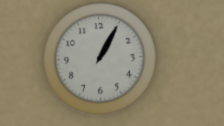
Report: {"hour": 1, "minute": 5}
